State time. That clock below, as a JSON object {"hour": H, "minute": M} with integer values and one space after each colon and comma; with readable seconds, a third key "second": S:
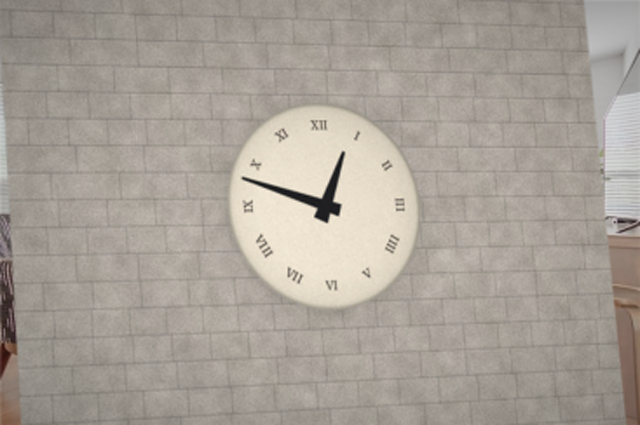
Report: {"hour": 12, "minute": 48}
